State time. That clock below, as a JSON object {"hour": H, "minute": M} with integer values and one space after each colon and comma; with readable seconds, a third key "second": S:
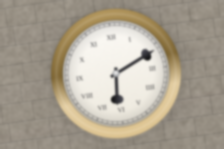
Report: {"hour": 6, "minute": 11}
